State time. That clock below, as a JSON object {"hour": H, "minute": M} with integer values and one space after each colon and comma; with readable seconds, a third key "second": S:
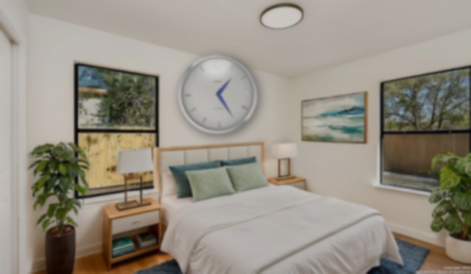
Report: {"hour": 1, "minute": 25}
